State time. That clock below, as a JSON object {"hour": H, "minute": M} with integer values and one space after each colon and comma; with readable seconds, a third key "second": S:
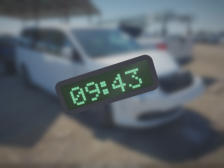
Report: {"hour": 9, "minute": 43}
